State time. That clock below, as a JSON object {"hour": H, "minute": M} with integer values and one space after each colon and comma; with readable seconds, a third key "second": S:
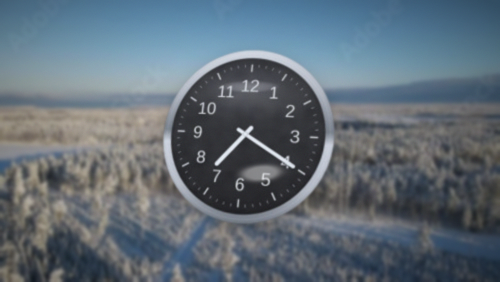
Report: {"hour": 7, "minute": 20}
